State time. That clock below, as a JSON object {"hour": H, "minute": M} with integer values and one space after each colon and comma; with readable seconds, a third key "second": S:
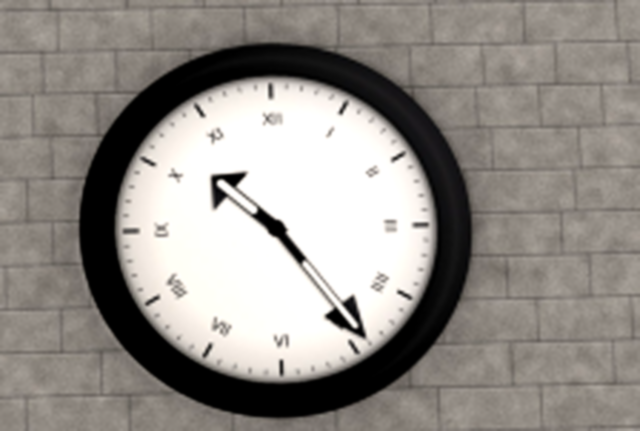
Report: {"hour": 10, "minute": 24}
